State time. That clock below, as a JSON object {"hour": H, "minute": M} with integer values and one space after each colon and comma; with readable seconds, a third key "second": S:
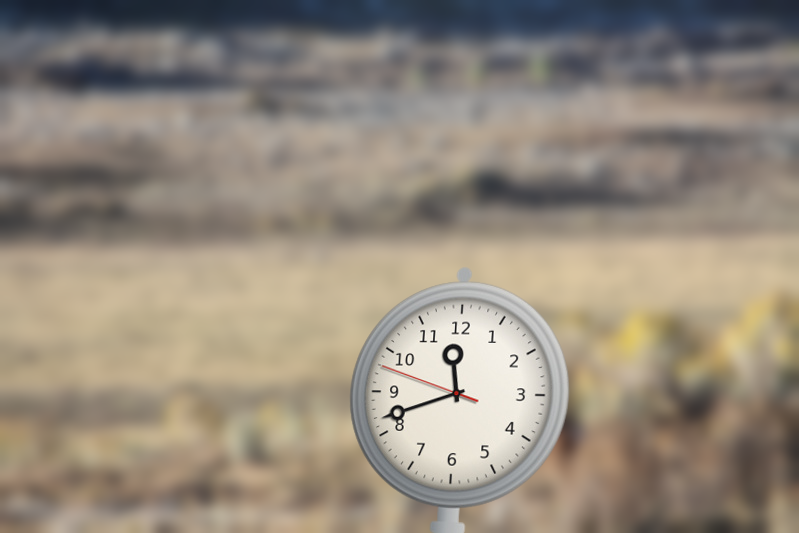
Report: {"hour": 11, "minute": 41, "second": 48}
